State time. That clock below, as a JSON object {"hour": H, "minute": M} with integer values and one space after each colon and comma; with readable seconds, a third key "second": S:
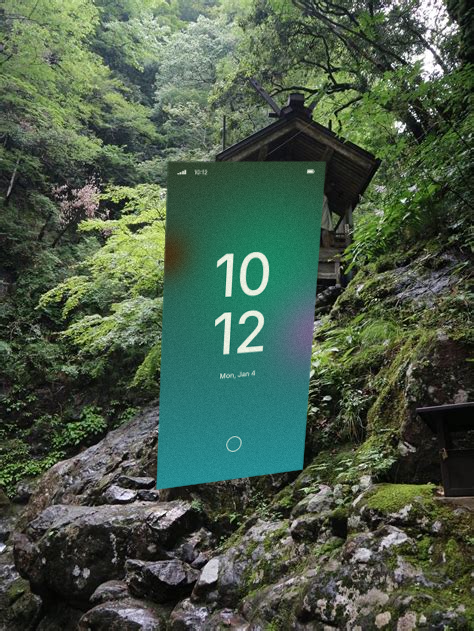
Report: {"hour": 10, "minute": 12}
